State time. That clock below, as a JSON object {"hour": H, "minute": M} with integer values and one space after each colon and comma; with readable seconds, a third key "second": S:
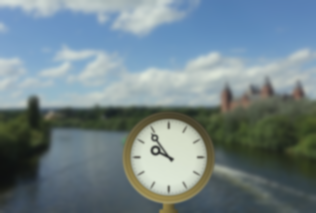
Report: {"hour": 9, "minute": 54}
